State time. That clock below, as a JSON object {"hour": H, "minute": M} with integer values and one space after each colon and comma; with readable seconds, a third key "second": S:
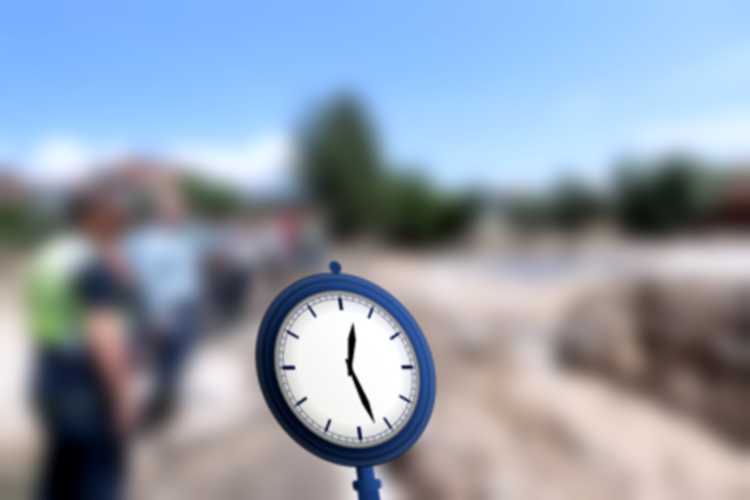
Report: {"hour": 12, "minute": 27}
